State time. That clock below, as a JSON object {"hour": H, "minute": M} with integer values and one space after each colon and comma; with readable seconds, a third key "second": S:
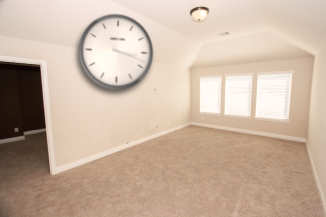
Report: {"hour": 3, "minute": 18}
